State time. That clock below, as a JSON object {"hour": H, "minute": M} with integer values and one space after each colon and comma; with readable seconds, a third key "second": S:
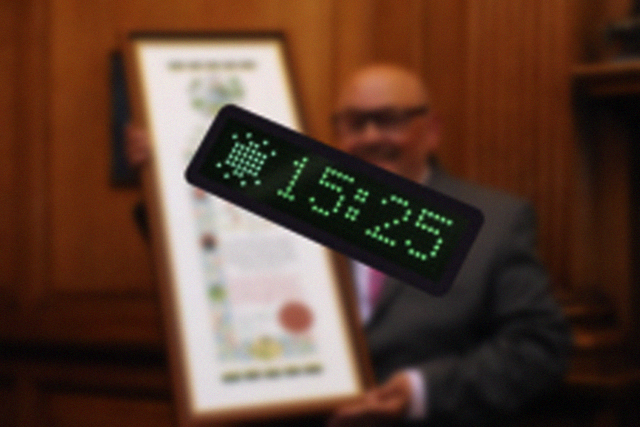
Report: {"hour": 15, "minute": 25}
